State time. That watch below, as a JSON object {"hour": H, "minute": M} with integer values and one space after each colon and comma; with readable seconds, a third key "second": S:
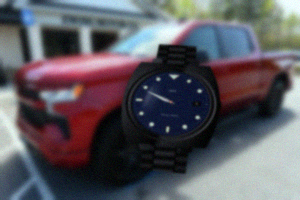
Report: {"hour": 9, "minute": 49}
